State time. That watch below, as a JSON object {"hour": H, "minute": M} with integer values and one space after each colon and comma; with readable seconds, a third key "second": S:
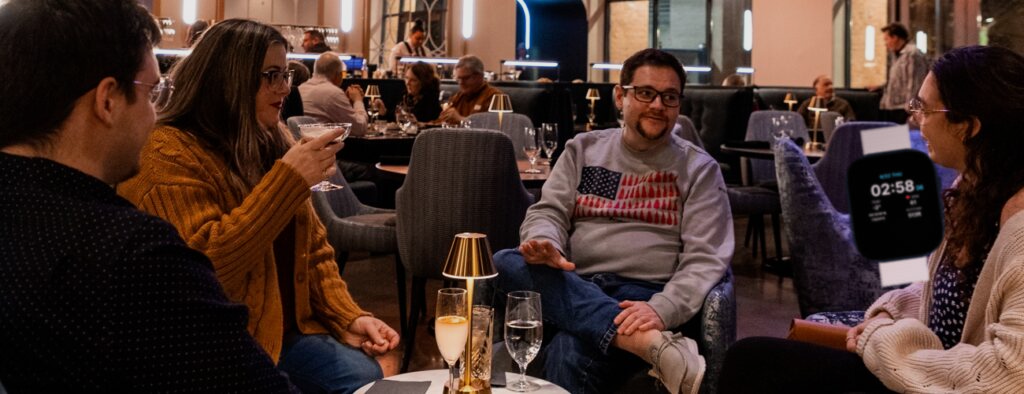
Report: {"hour": 2, "minute": 58}
